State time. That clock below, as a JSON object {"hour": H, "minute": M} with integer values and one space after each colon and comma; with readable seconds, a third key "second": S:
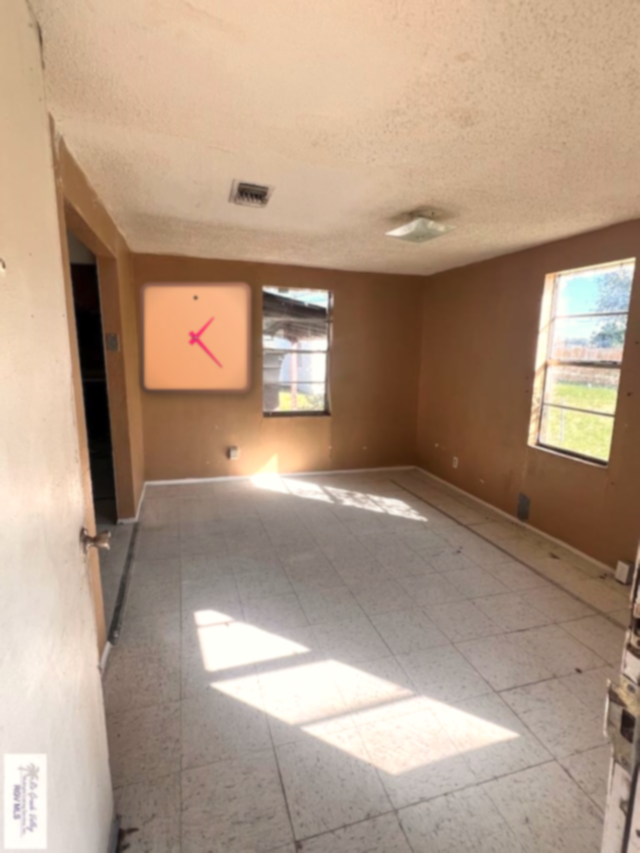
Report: {"hour": 1, "minute": 23}
